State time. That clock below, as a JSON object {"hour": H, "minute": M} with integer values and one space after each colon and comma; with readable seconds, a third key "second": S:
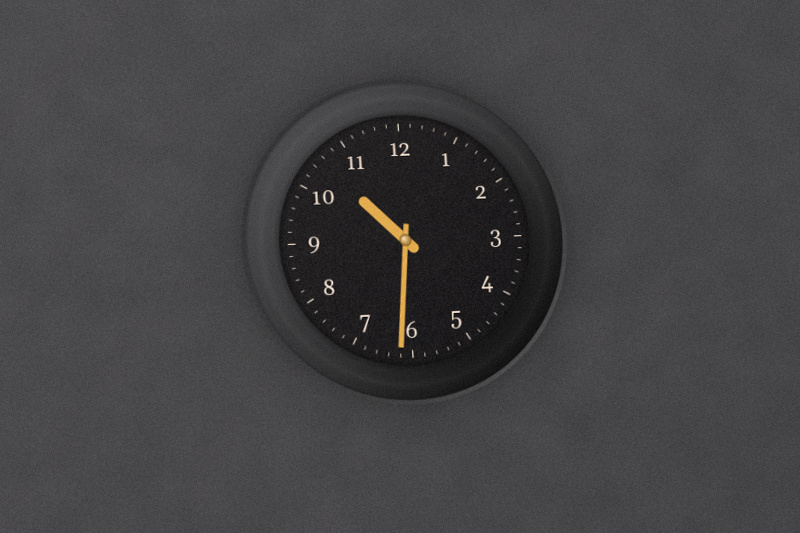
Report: {"hour": 10, "minute": 31}
